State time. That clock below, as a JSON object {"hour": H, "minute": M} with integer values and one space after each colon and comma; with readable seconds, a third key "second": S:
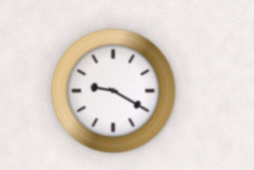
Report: {"hour": 9, "minute": 20}
